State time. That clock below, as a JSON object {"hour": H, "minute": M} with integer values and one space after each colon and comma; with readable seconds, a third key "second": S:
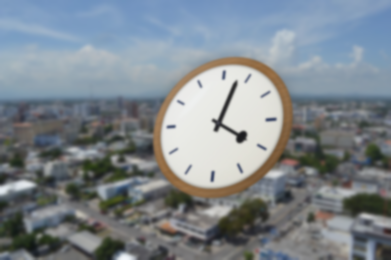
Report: {"hour": 4, "minute": 3}
